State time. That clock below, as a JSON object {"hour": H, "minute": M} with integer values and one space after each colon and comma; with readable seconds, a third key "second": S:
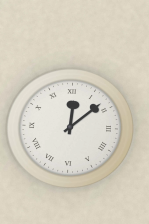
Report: {"hour": 12, "minute": 8}
